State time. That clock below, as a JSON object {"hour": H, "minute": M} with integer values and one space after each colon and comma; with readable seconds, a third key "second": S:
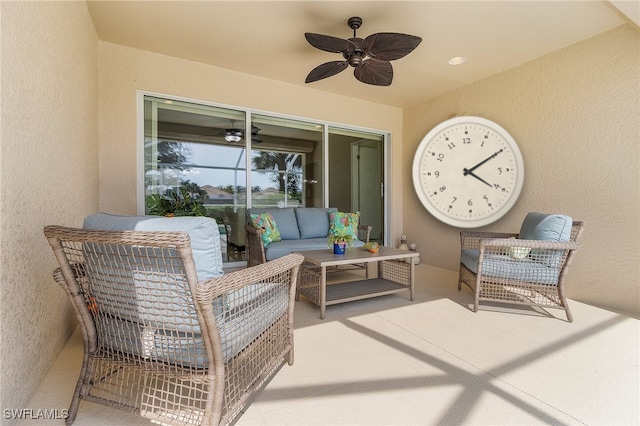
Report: {"hour": 4, "minute": 10}
